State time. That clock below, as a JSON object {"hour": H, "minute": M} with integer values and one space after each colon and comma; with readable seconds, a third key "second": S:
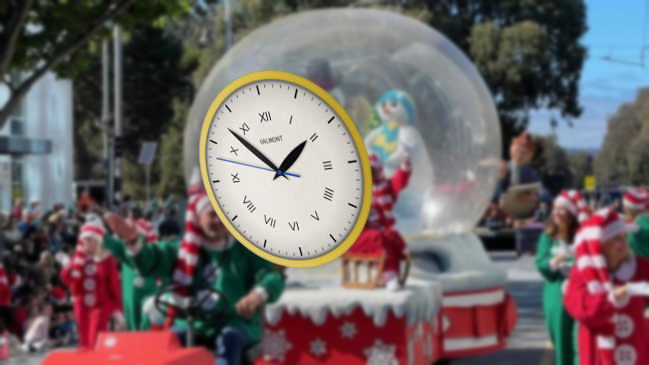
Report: {"hour": 1, "minute": 52, "second": 48}
